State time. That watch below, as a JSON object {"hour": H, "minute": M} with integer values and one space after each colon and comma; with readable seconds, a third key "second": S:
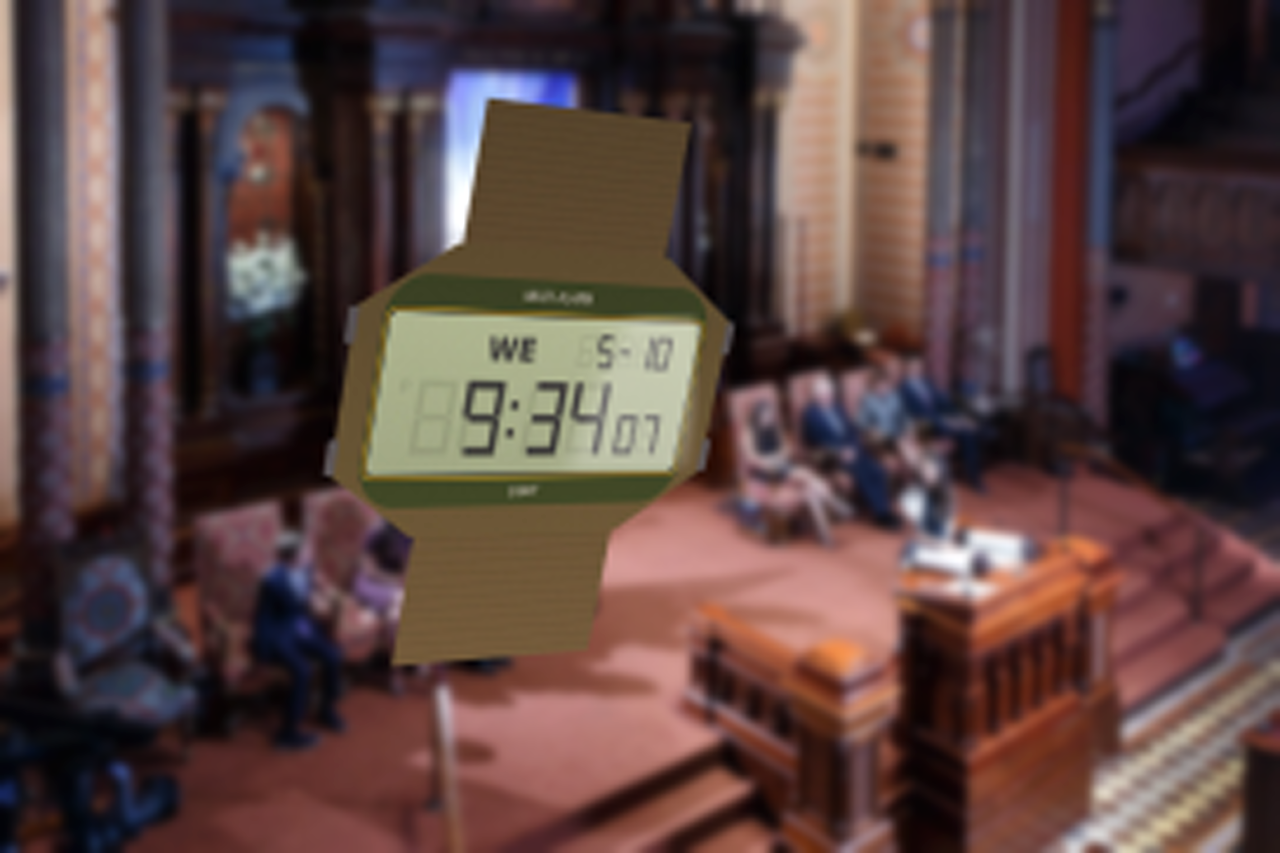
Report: {"hour": 9, "minute": 34, "second": 7}
